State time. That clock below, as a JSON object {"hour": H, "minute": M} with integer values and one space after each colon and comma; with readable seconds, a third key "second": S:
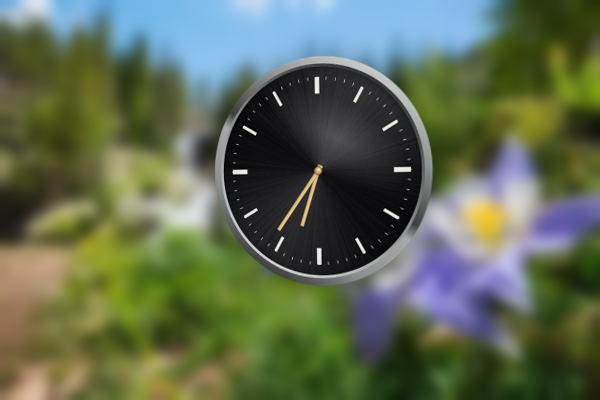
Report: {"hour": 6, "minute": 36}
